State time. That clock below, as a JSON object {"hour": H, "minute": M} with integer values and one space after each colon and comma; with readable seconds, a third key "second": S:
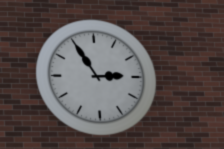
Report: {"hour": 2, "minute": 55}
